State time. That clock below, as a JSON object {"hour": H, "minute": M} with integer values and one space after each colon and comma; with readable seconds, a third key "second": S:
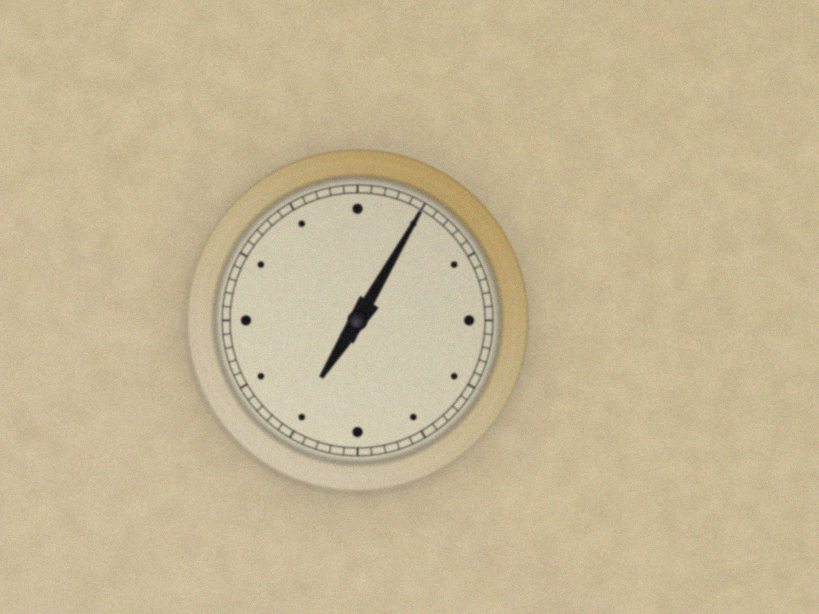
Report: {"hour": 7, "minute": 5}
